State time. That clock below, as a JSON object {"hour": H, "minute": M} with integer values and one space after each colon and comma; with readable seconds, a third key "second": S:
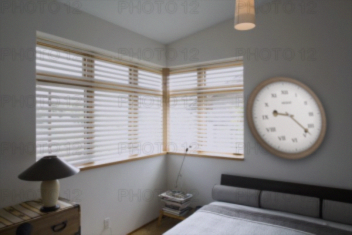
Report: {"hour": 9, "minute": 23}
